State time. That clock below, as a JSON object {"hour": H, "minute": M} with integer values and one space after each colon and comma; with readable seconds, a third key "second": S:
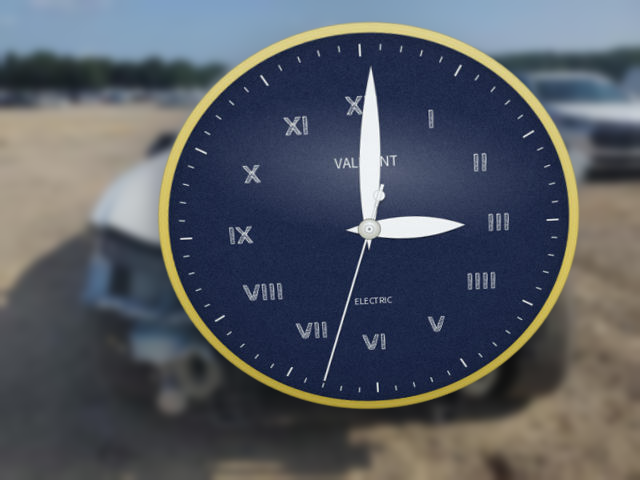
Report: {"hour": 3, "minute": 0, "second": 33}
